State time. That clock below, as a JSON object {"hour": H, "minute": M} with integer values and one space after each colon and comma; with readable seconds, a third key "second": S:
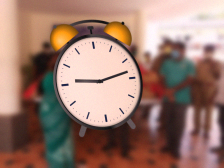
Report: {"hour": 9, "minute": 13}
